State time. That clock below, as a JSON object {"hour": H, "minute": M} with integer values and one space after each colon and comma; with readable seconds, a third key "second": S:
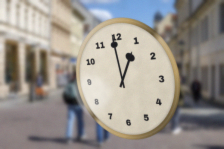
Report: {"hour": 12, "minute": 59}
